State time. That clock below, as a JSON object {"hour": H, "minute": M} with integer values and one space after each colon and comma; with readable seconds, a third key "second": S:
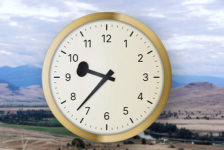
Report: {"hour": 9, "minute": 37}
